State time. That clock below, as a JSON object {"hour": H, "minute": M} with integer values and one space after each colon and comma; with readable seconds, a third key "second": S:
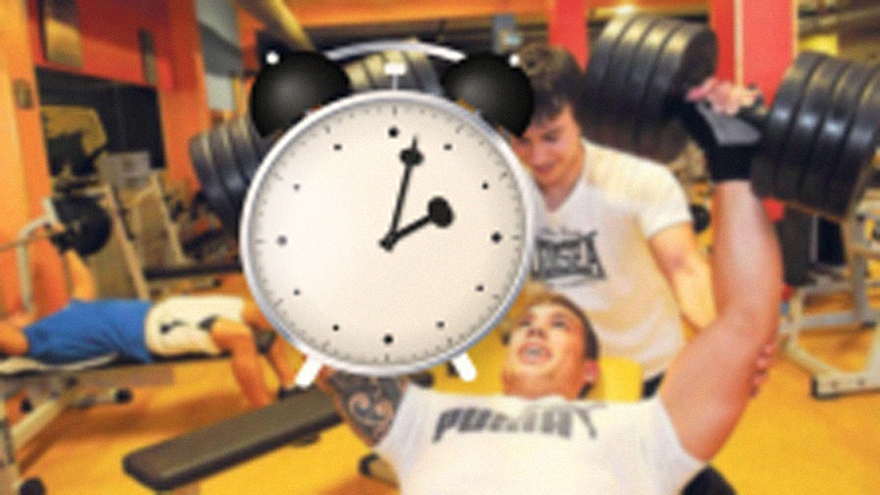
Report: {"hour": 2, "minute": 2}
